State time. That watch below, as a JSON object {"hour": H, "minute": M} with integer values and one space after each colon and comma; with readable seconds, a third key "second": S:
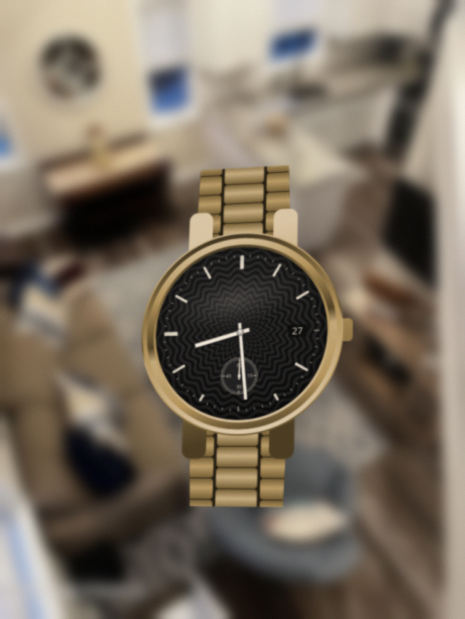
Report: {"hour": 8, "minute": 29}
